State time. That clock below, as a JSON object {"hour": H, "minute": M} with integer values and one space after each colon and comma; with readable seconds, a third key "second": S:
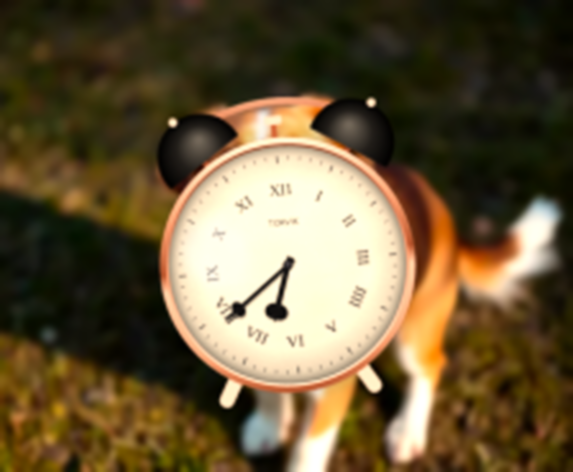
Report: {"hour": 6, "minute": 39}
